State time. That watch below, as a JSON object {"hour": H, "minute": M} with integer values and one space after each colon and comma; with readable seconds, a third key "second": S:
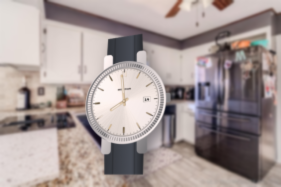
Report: {"hour": 7, "minute": 59}
